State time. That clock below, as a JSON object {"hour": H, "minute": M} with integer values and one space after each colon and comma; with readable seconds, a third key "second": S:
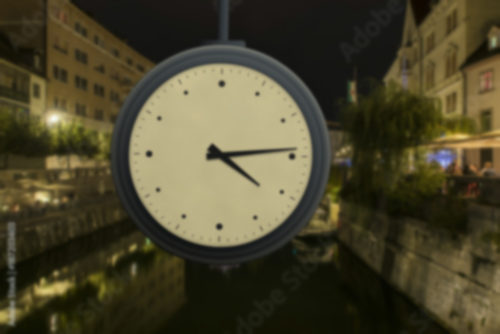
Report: {"hour": 4, "minute": 14}
